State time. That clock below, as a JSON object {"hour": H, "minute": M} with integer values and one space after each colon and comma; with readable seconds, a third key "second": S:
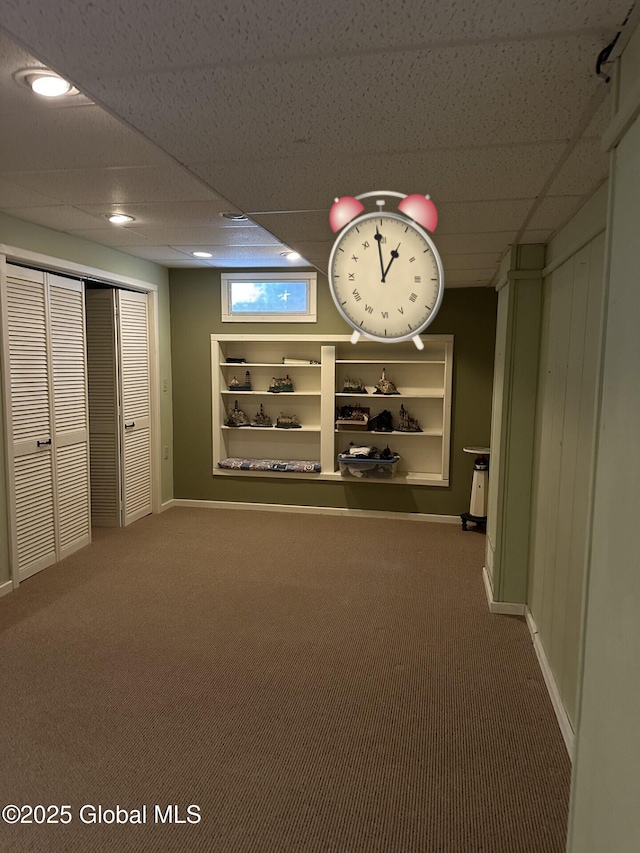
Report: {"hour": 12, "minute": 59}
